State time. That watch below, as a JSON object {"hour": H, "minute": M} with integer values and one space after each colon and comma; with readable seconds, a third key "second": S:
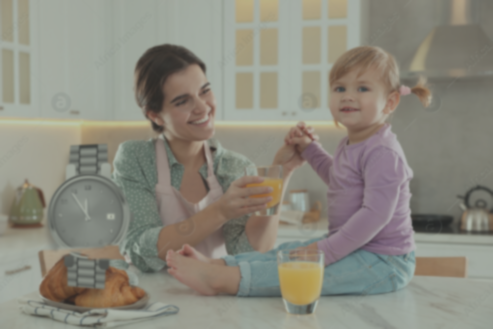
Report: {"hour": 11, "minute": 54}
